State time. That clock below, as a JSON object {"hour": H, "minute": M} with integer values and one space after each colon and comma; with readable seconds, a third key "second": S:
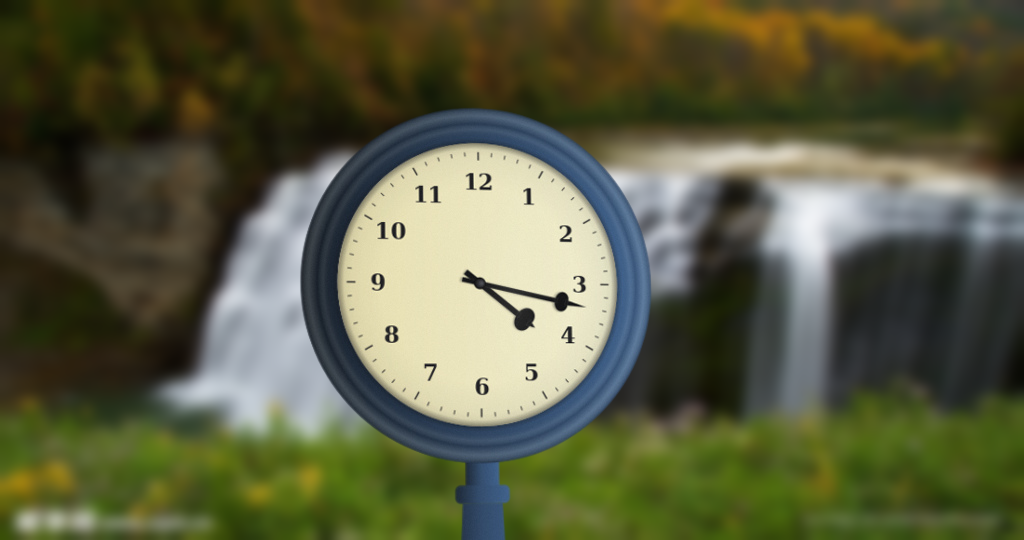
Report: {"hour": 4, "minute": 17}
